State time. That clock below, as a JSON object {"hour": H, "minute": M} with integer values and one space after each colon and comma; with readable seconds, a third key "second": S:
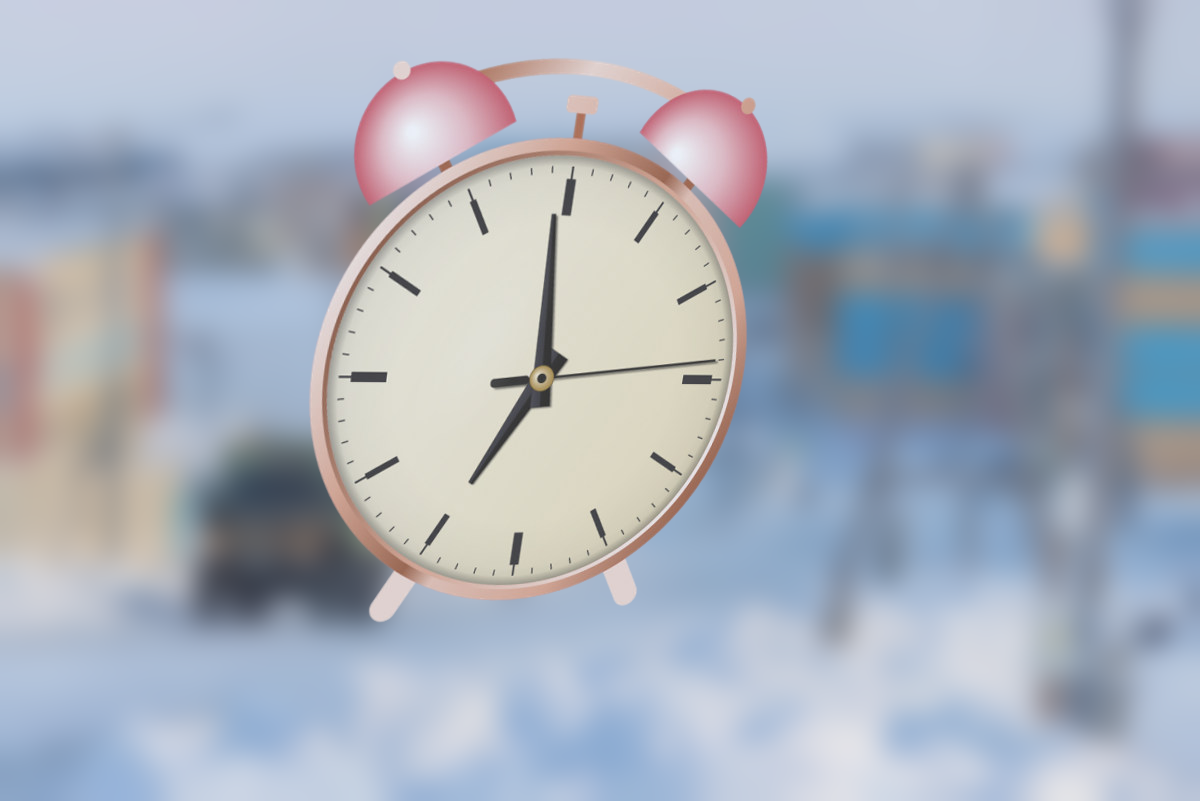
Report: {"hour": 6, "minute": 59, "second": 14}
